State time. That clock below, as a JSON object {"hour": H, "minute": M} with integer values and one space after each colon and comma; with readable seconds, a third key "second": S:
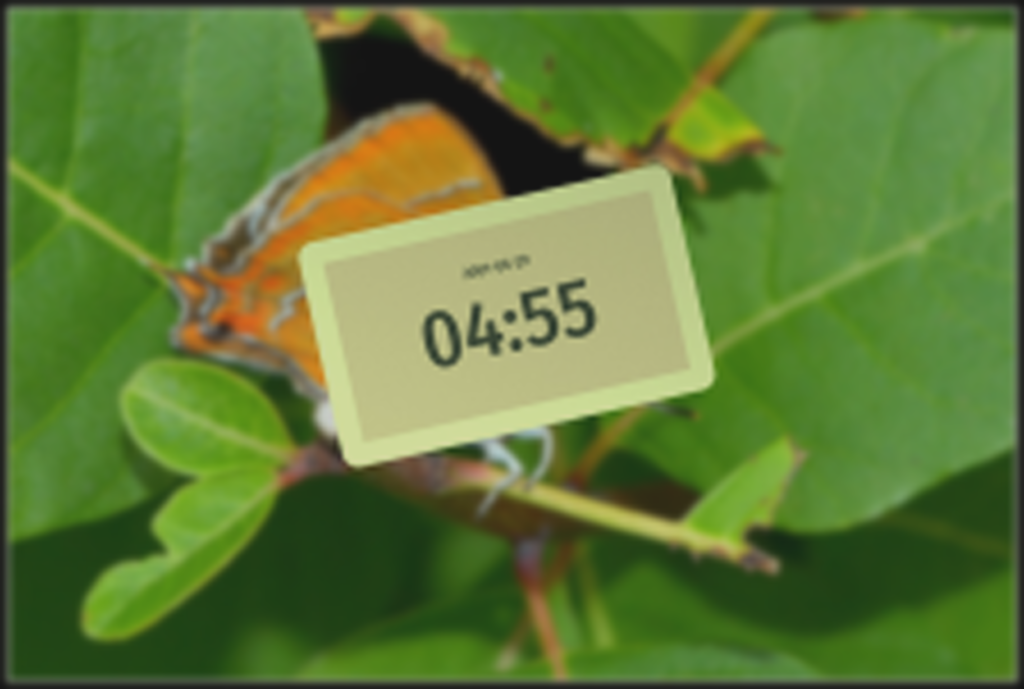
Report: {"hour": 4, "minute": 55}
